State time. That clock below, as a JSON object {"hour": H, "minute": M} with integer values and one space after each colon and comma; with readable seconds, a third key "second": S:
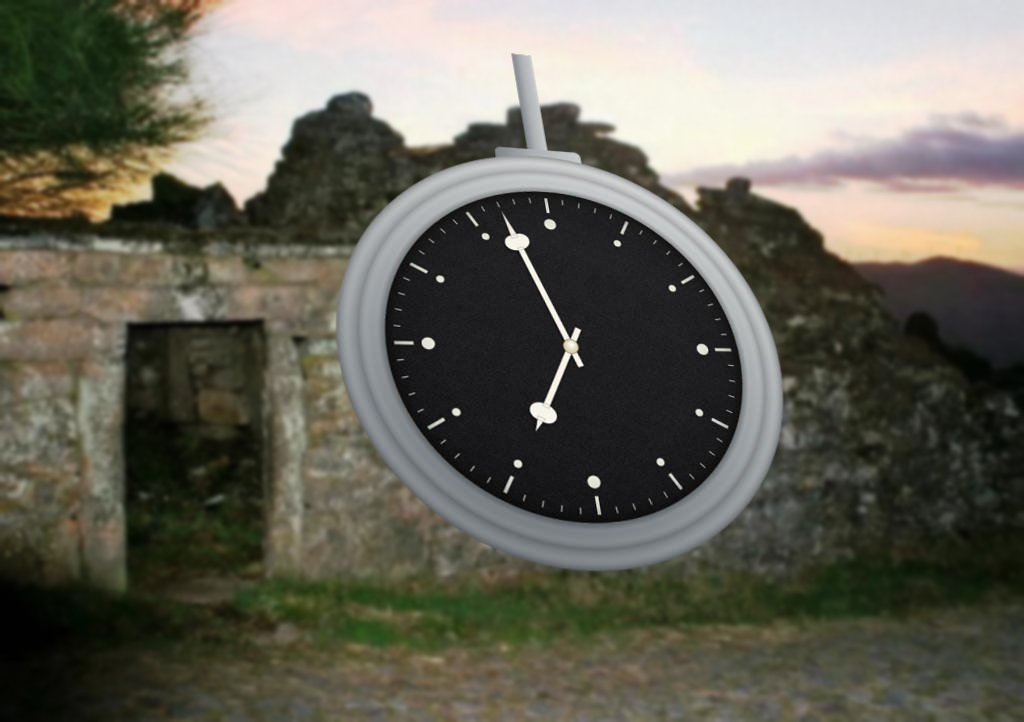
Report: {"hour": 6, "minute": 57}
